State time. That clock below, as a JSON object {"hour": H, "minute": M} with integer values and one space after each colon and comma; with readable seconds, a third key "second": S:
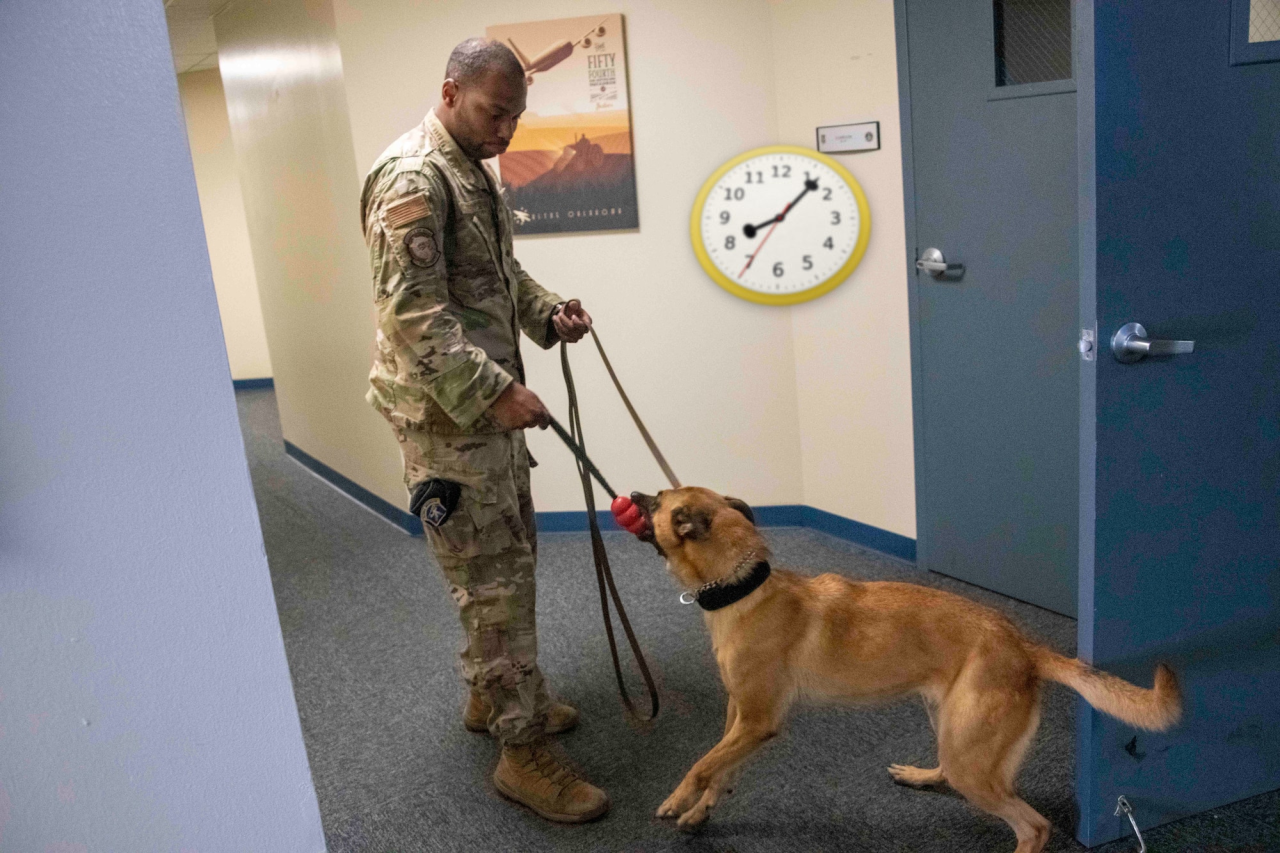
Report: {"hour": 8, "minute": 6, "second": 35}
